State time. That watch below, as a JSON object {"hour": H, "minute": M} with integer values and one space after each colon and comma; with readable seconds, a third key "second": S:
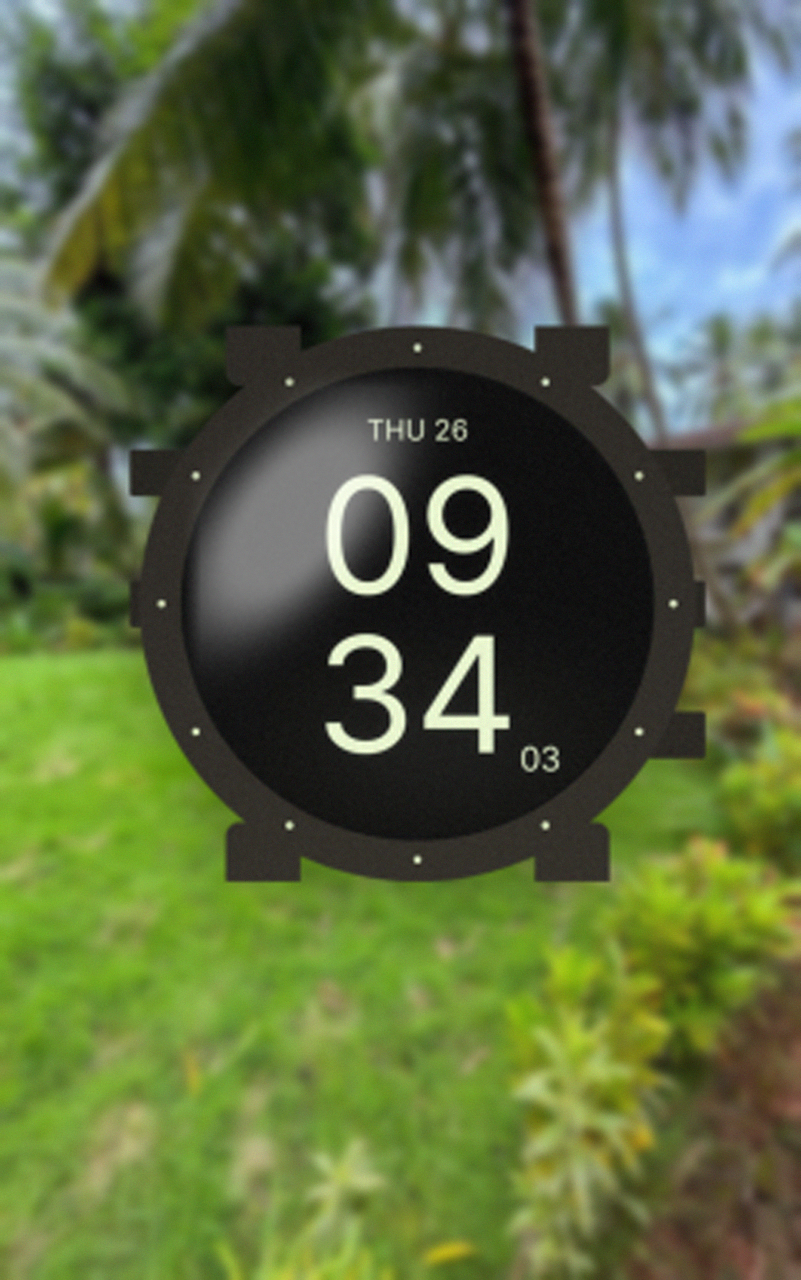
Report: {"hour": 9, "minute": 34, "second": 3}
